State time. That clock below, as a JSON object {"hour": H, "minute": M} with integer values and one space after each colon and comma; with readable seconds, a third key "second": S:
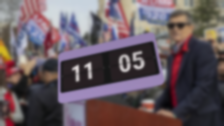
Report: {"hour": 11, "minute": 5}
